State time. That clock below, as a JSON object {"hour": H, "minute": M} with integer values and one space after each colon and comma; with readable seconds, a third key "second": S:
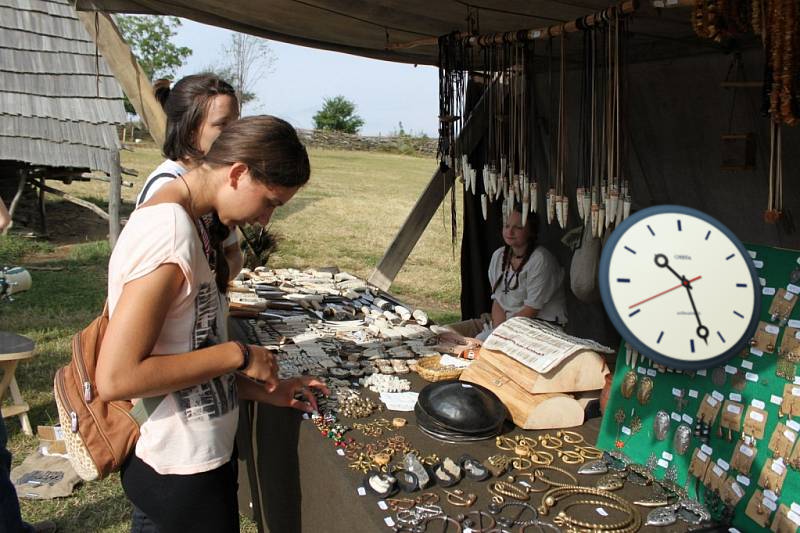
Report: {"hour": 10, "minute": 27, "second": 41}
